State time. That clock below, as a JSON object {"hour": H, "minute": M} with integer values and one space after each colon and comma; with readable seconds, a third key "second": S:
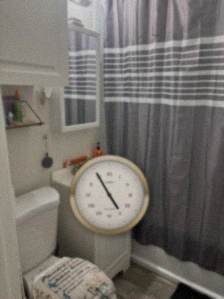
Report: {"hour": 4, "minute": 55}
